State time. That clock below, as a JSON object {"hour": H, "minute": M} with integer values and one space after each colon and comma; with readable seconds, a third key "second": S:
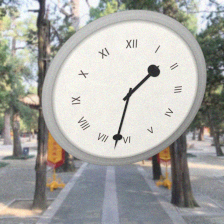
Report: {"hour": 1, "minute": 32}
